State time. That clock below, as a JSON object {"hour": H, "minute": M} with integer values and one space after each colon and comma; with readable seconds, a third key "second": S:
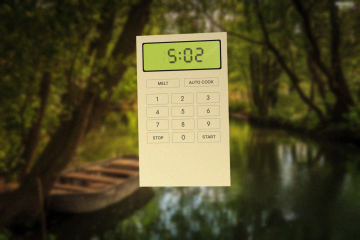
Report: {"hour": 5, "minute": 2}
